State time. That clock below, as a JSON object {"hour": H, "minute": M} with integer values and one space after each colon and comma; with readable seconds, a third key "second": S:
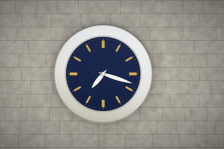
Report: {"hour": 7, "minute": 18}
